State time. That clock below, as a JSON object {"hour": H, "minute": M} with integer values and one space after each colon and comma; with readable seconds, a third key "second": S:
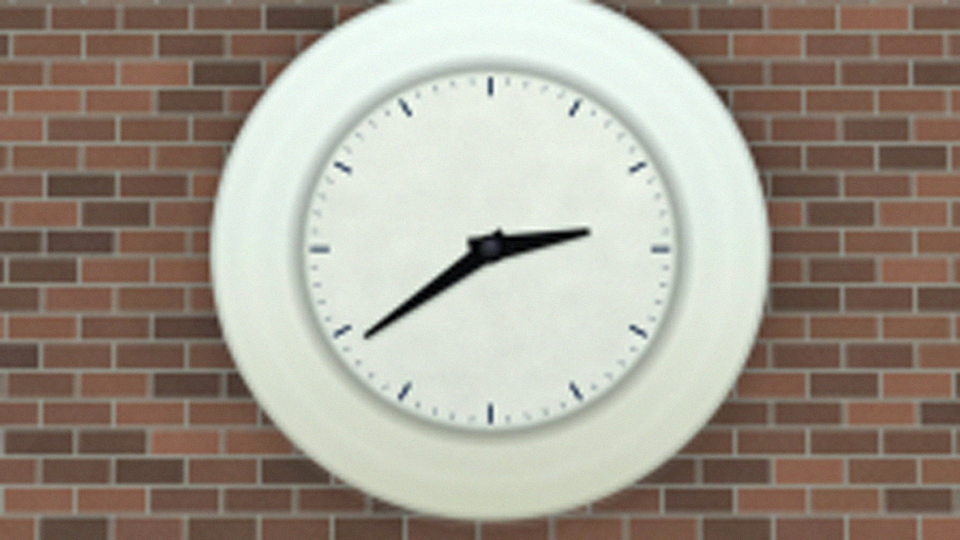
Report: {"hour": 2, "minute": 39}
